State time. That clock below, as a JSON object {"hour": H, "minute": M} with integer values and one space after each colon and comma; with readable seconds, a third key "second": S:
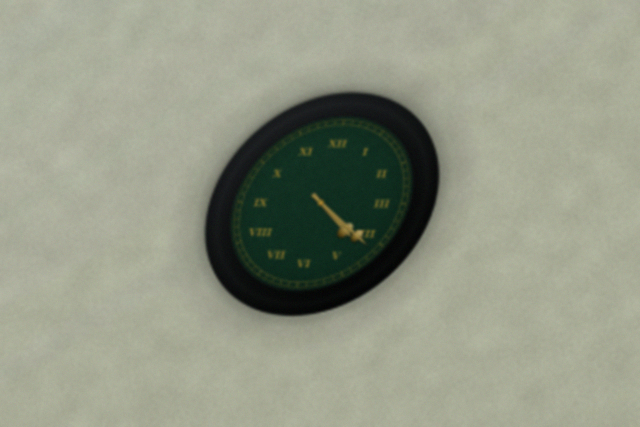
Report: {"hour": 4, "minute": 21}
